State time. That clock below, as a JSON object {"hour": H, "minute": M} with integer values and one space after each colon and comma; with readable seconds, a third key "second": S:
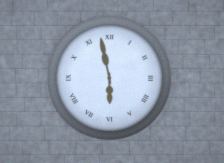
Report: {"hour": 5, "minute": 58}
